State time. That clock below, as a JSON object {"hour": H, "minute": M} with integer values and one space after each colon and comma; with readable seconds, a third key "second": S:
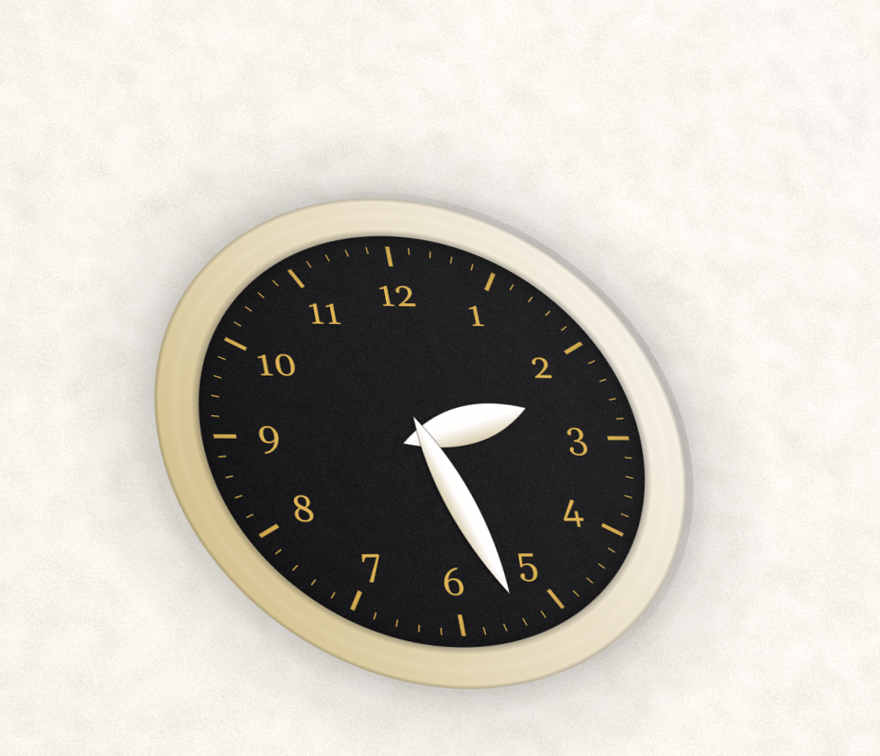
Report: {"hour": 2, "minute": 27}
